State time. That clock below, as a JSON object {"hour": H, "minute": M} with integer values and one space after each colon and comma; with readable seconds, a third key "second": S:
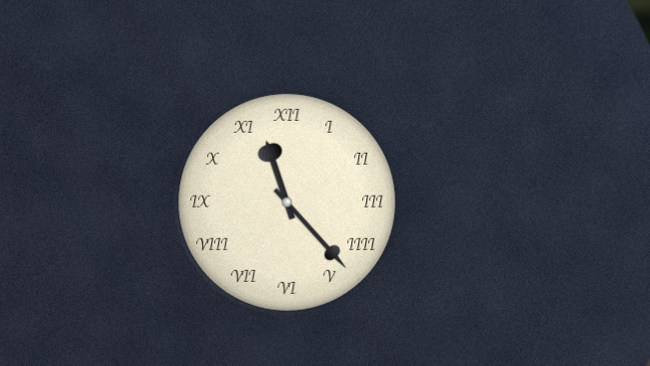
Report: {"hour": 11, "minute": 23}
